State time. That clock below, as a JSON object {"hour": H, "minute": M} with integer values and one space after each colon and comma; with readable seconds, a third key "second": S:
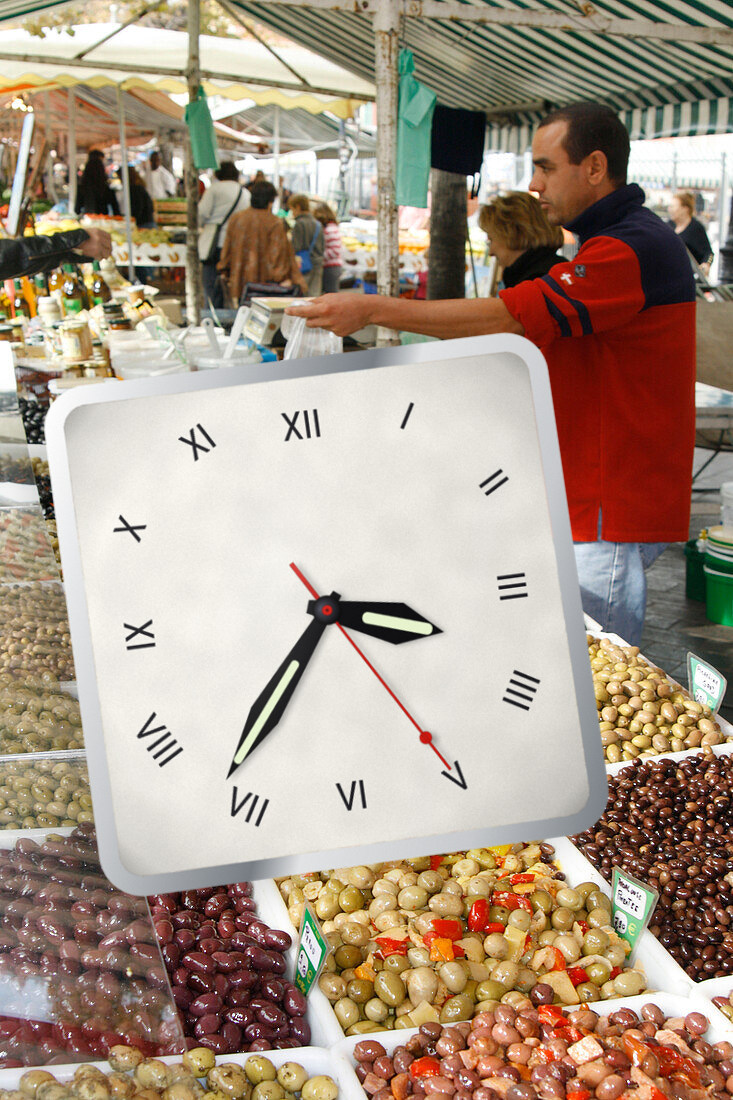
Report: {"hour": 3, "minute": 36, "second": 25}
